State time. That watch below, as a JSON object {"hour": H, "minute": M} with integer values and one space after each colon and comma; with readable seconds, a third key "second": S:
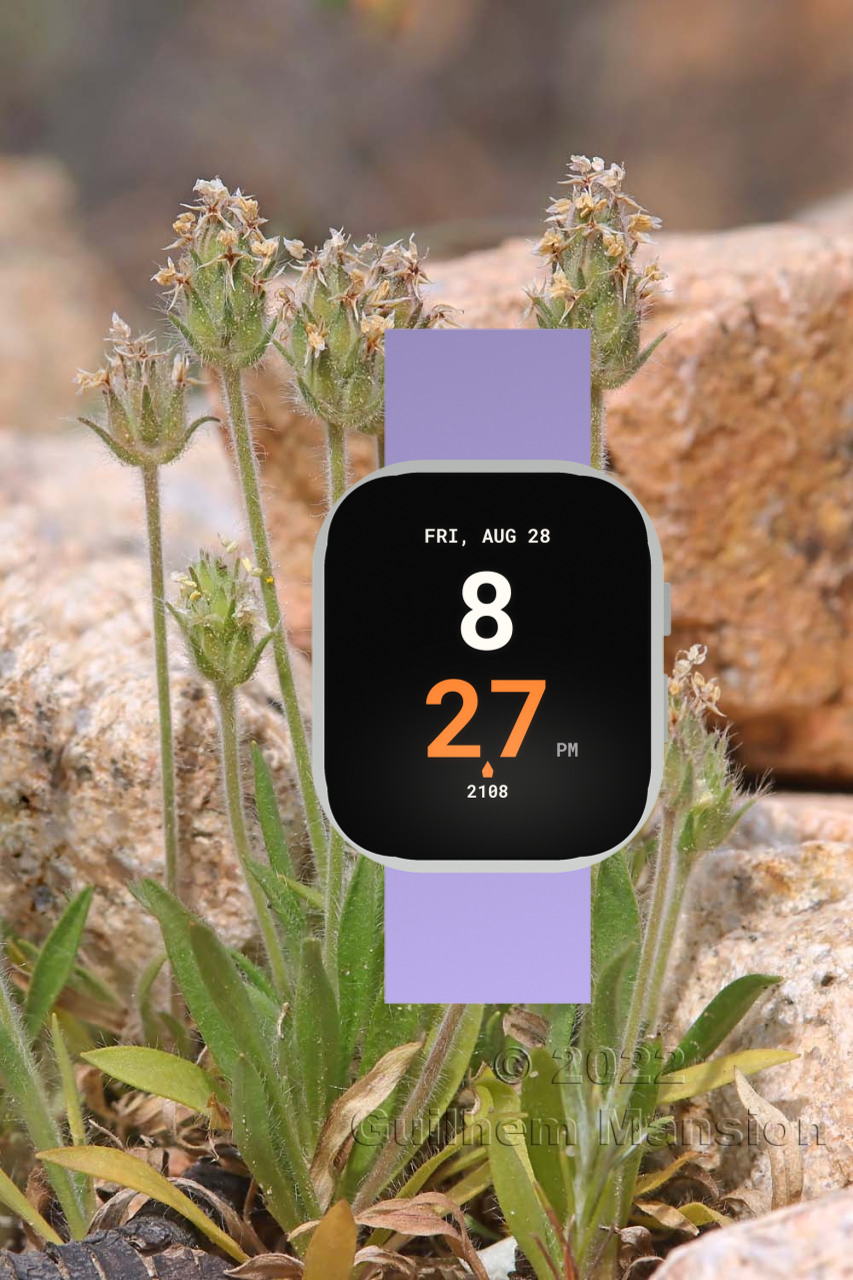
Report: {"hour": 8, "minute": 27}
